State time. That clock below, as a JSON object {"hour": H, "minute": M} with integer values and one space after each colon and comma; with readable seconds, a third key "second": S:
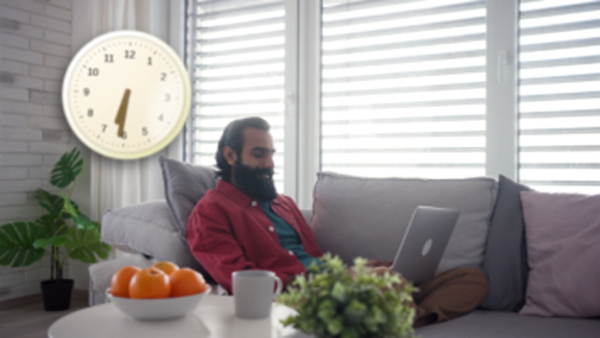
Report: {"hour": 6, "minute": 31}
